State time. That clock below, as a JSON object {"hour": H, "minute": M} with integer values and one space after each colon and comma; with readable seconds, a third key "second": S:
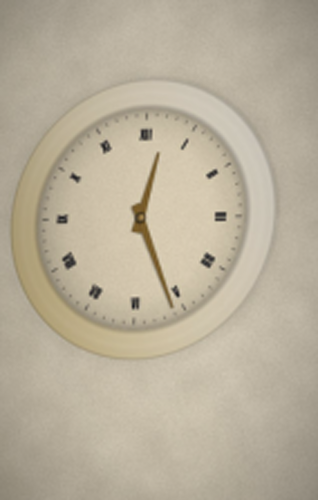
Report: {"hour": 12, "minute": 26}
